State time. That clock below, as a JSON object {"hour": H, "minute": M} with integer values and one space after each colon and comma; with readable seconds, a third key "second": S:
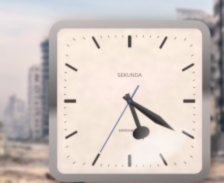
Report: {"hour": 5, "minute": 20, "second": 35}
